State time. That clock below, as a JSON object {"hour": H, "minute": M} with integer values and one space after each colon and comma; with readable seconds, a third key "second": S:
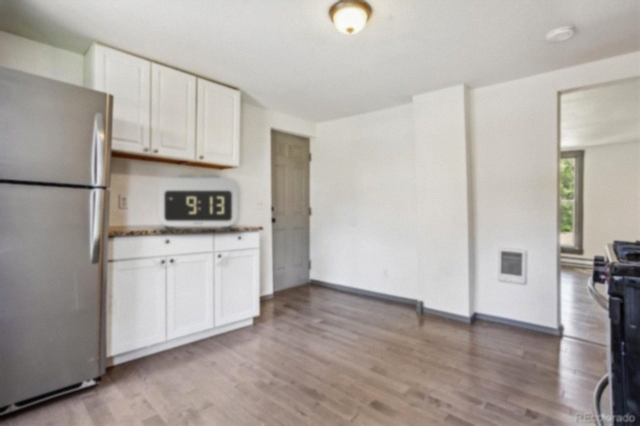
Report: {"hour": 9, "minute": 13}
